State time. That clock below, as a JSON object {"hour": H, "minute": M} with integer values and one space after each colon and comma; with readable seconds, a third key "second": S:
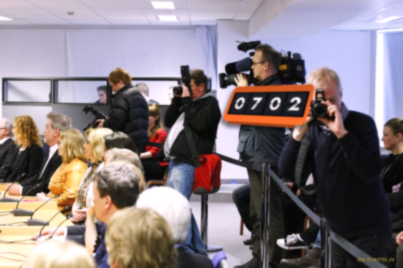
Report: {"hour": 7, "minute": 2}
